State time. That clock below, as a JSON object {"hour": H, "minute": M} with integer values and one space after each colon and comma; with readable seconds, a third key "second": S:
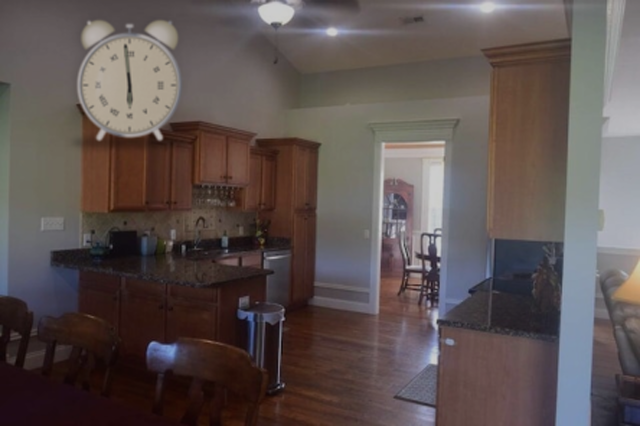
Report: {"hour": 5, "minute": 59}
